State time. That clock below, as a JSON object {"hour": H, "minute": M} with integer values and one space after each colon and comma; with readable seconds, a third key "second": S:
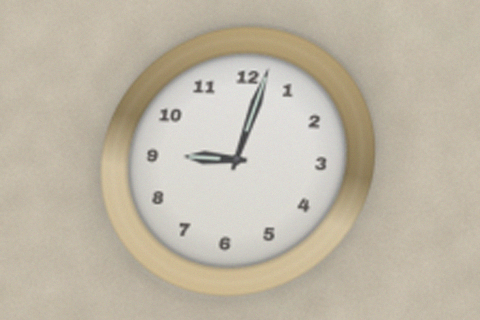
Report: {"hour": 9, "minute": 2}
